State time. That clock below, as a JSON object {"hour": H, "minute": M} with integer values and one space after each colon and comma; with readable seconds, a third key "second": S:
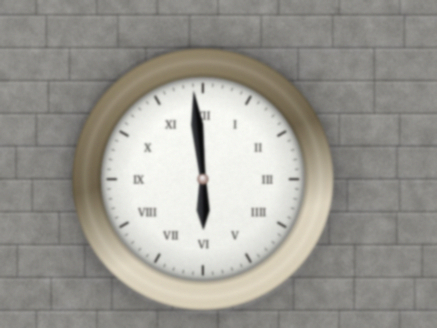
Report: {"hour": 5, "minute": 59}
